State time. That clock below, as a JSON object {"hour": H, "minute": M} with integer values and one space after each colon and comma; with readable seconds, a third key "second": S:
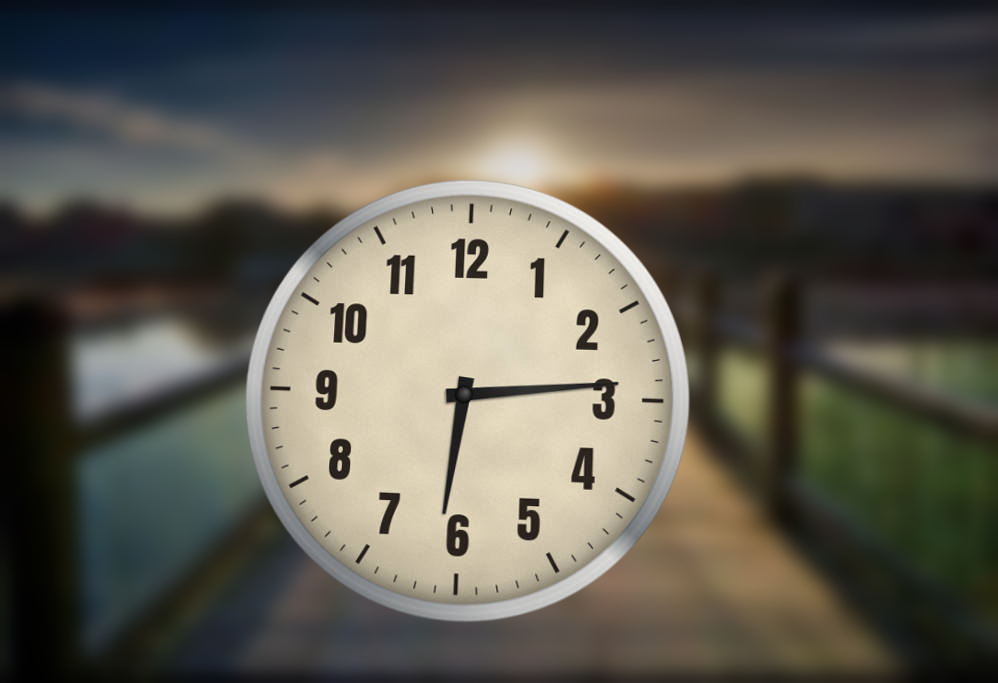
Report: {"hour": 6, "minute": 14}
